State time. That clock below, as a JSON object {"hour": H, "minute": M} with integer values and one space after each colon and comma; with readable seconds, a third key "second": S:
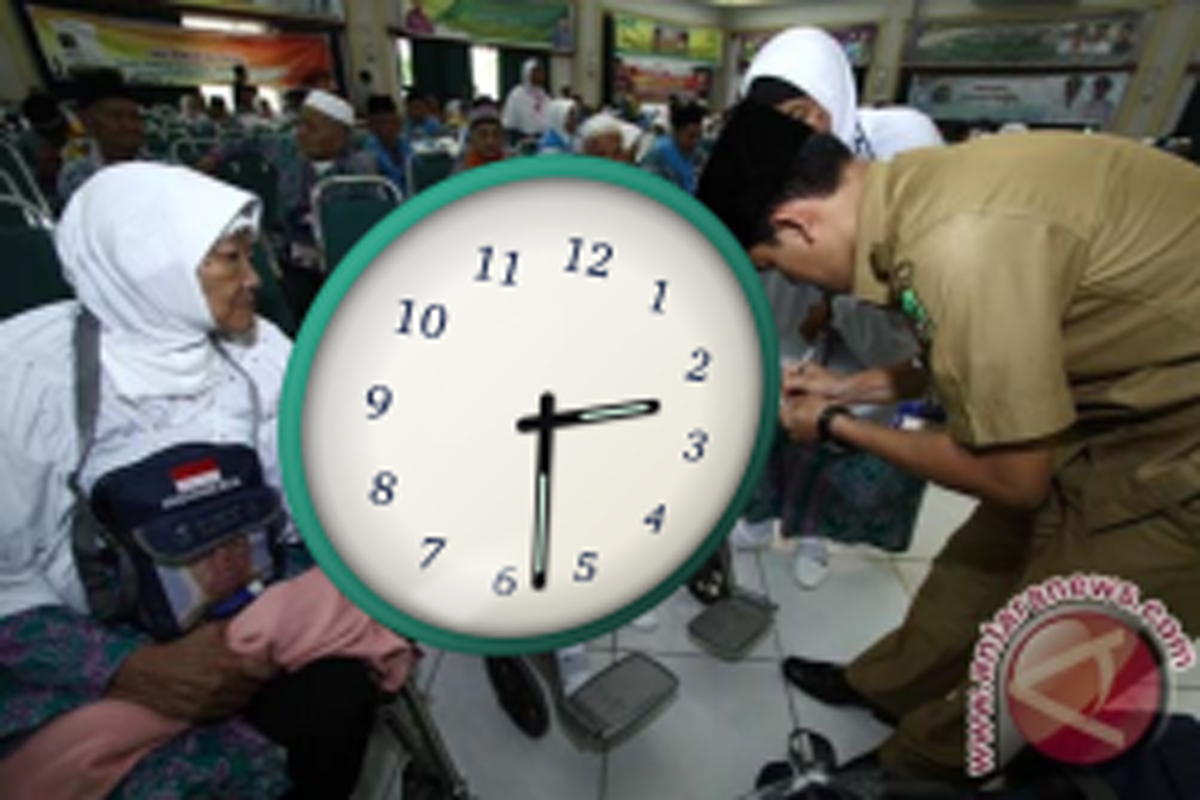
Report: {"hour": 2, "minute": 28}
